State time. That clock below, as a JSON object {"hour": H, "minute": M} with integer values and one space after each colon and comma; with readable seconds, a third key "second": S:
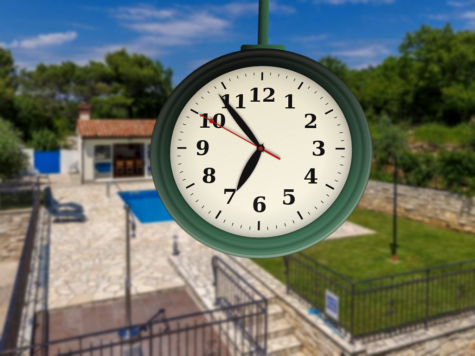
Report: {"hour": 6, "minute": 53, "second": 50}
